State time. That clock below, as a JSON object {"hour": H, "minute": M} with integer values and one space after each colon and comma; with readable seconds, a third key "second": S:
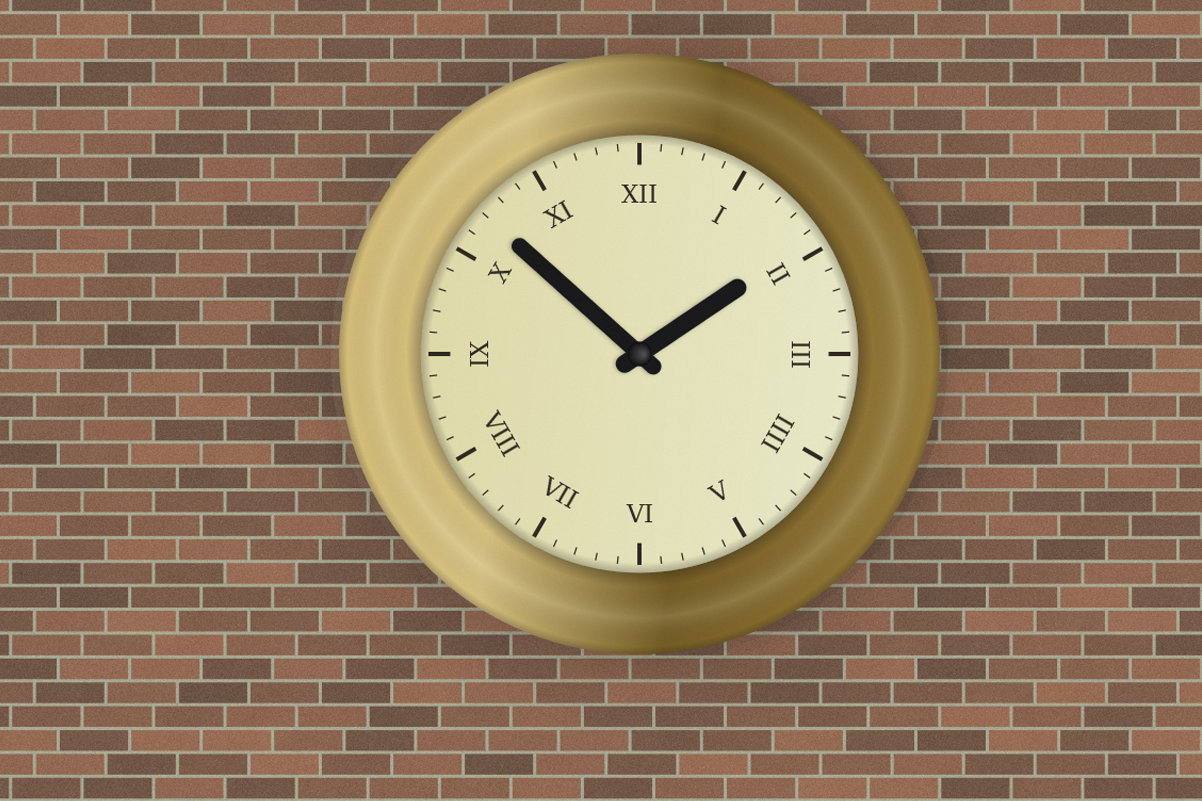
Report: {"hour": 1, "minute": 52}
